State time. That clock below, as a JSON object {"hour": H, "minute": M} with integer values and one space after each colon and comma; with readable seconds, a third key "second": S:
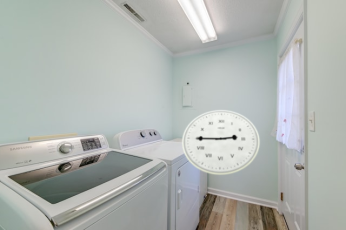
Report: {"hour": 2, "minute": 45}
